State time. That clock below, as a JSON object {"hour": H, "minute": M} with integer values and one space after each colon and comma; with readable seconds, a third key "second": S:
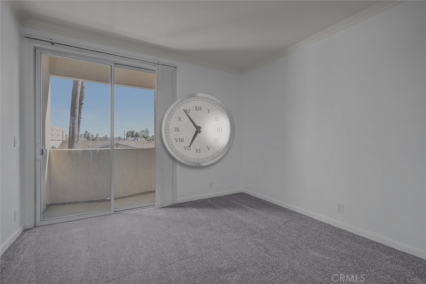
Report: {"hour": 6, "minute": 54}
